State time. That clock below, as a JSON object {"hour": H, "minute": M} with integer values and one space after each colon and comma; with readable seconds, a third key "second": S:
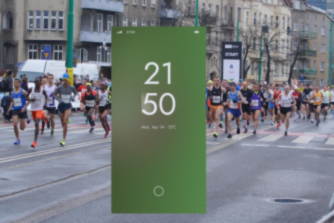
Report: {"hour": 21, "minute": 50}
